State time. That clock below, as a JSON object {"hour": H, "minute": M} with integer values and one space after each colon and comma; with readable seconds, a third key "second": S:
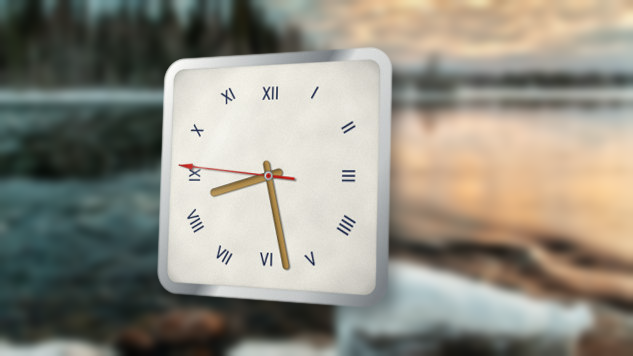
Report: {"hour": 8, "minute": 27, "second": 46}
